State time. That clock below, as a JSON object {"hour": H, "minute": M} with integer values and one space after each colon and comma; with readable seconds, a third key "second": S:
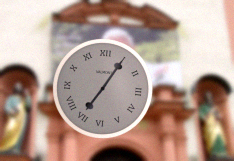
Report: {"hour": 7, "minute": 5}
